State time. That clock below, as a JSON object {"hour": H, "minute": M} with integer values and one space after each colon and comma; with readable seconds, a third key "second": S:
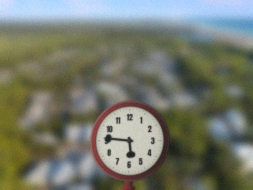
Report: {"hour": 5, "minute": 46}
